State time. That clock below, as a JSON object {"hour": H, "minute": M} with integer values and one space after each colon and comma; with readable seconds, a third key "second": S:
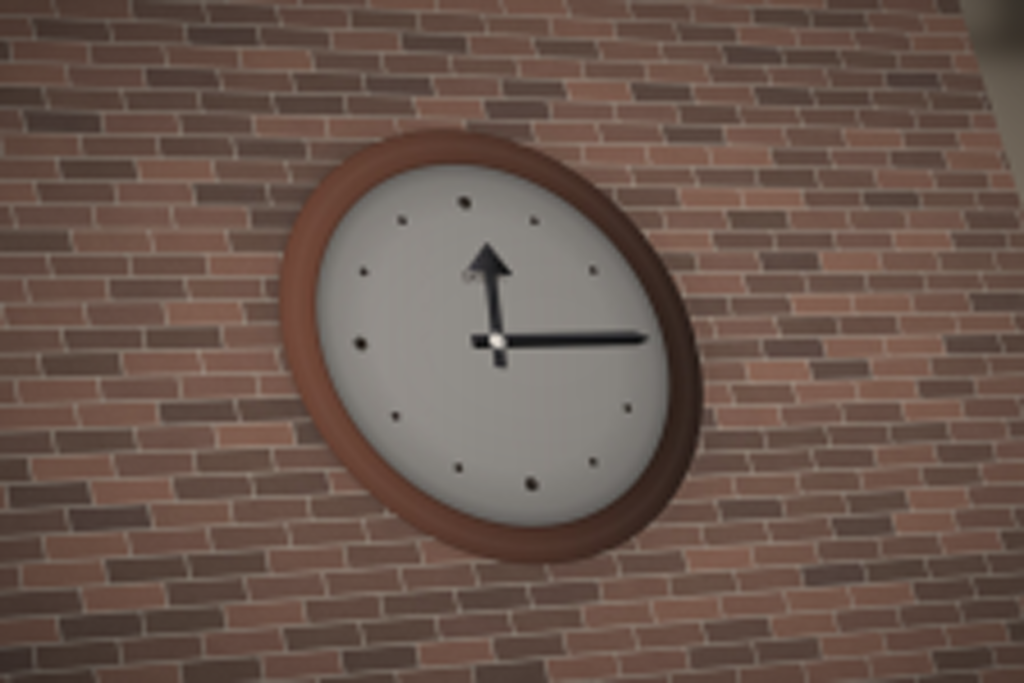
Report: {"hour": 12, "minute": 15}
